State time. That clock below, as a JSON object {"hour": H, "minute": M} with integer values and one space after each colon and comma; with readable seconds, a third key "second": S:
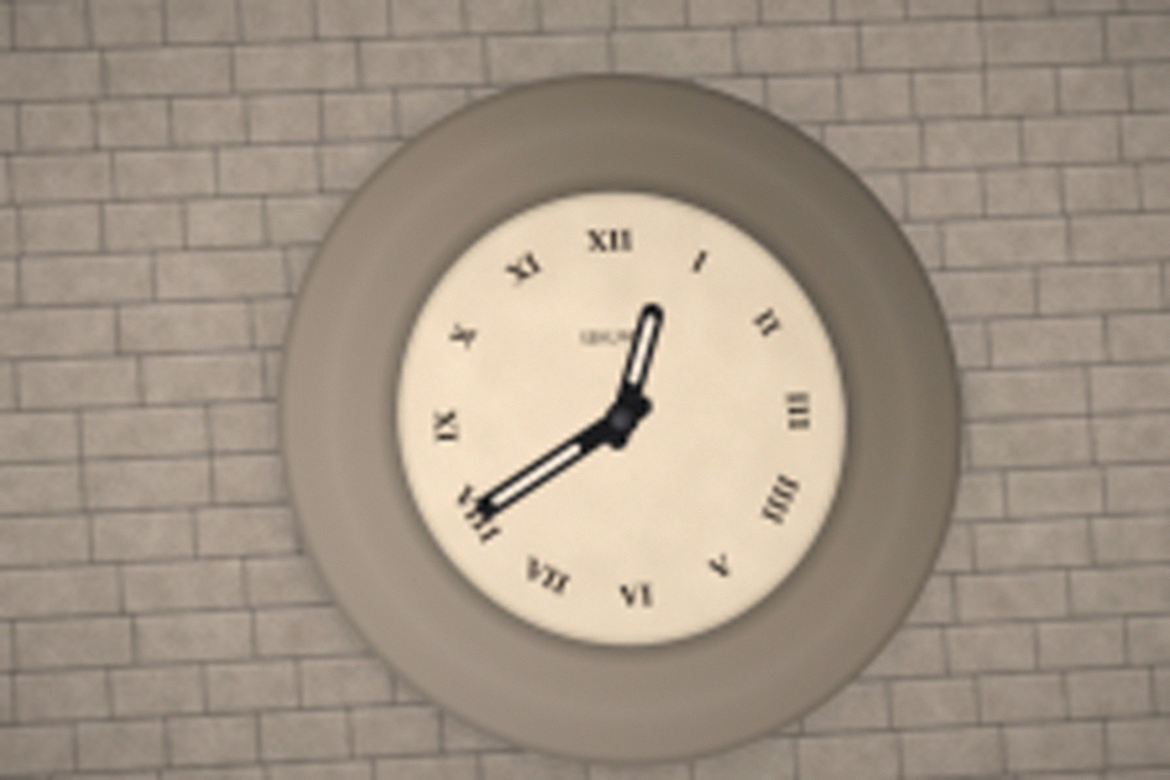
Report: {"hour": 12, "minute": 40}
